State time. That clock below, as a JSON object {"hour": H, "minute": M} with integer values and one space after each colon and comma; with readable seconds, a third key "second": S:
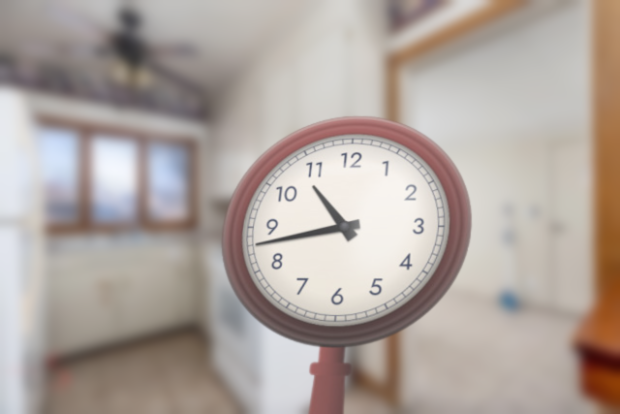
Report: {"hour": 10, "minute": 43}
